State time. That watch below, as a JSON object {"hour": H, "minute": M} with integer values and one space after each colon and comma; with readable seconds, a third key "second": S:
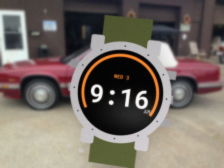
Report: {"hour": 9, "minute": 16}
